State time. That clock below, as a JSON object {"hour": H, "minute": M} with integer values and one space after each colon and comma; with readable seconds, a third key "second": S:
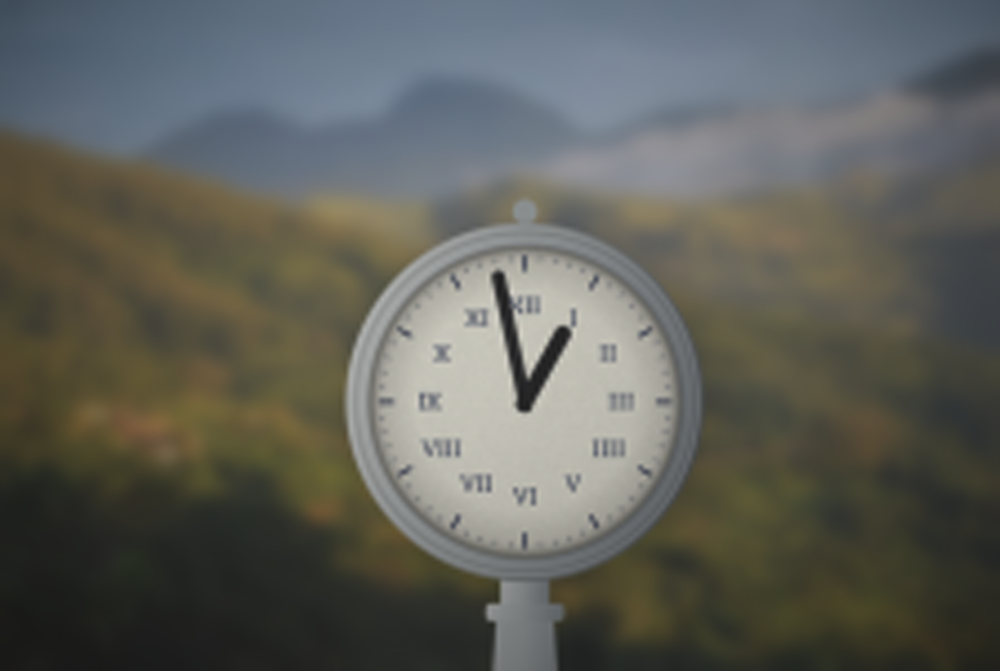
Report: {"hour": 12, "minute": 58}
